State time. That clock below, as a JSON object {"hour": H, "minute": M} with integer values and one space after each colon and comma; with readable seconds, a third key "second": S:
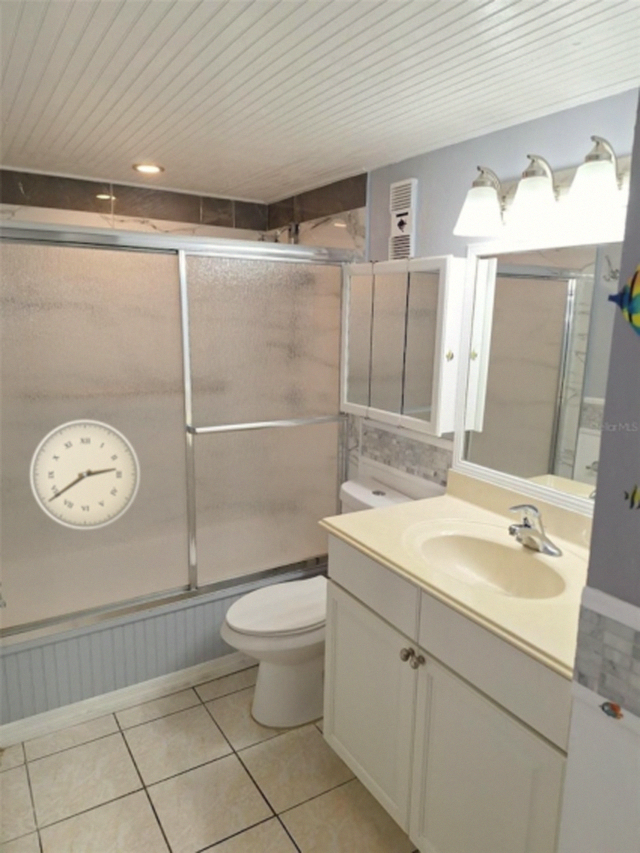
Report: {"hour": 2, "minute": 39}
